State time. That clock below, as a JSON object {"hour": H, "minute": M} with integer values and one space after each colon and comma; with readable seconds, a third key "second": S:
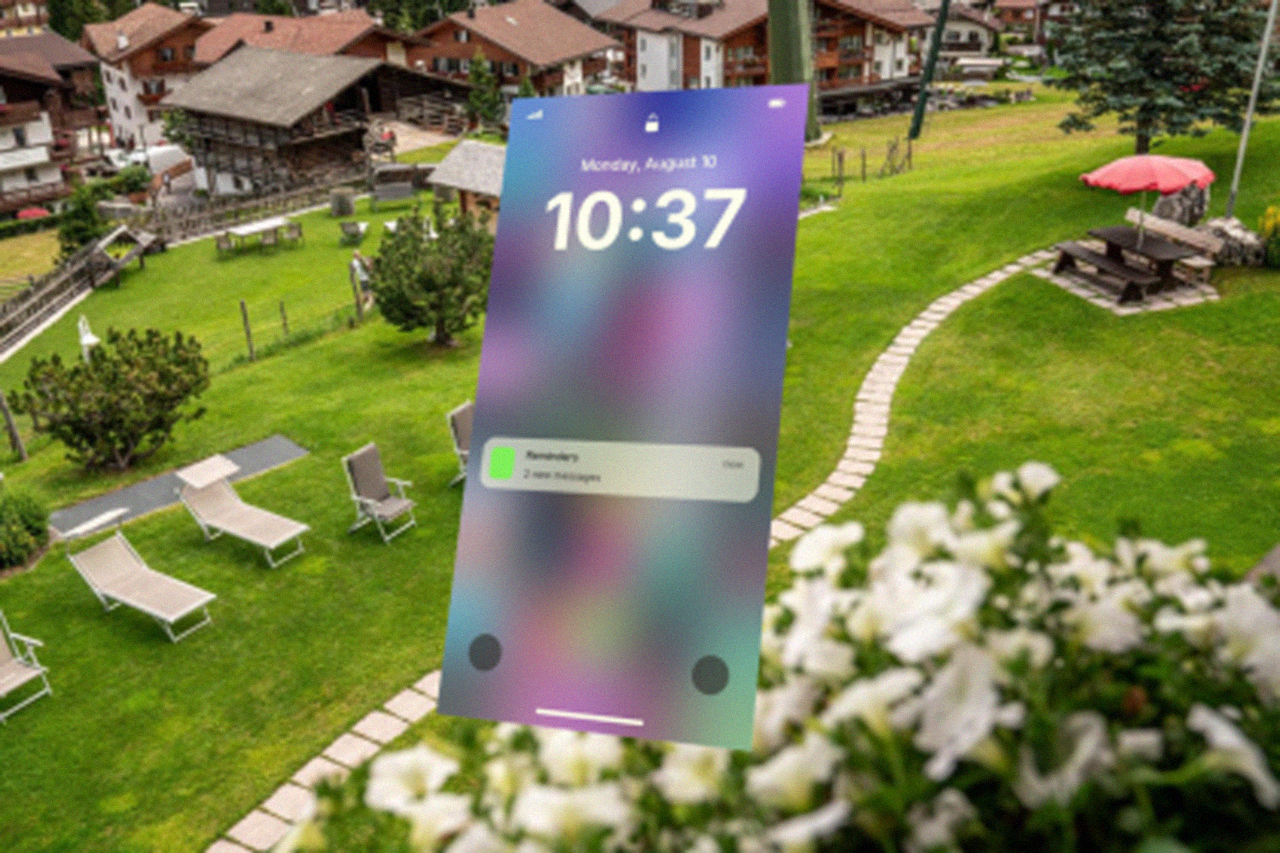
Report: {"hour": 10, "minute": 37}
